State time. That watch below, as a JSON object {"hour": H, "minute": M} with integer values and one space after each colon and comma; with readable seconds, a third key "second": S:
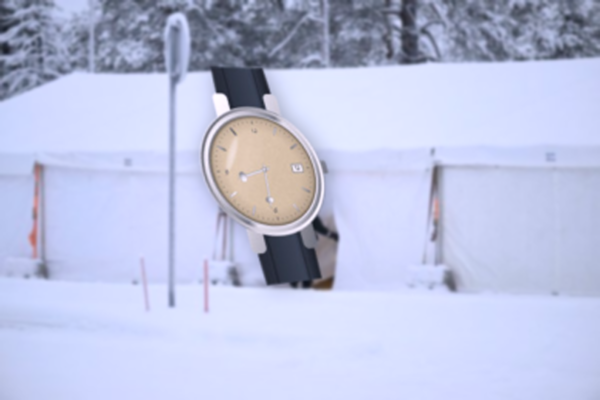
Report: {"hour": 8, "minute": 31}
